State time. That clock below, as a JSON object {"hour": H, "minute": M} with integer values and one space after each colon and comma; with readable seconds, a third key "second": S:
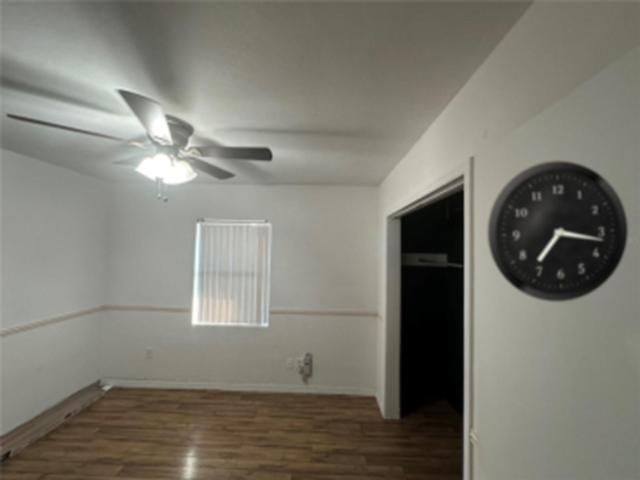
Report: {"hour": 7, "minute": 17}
